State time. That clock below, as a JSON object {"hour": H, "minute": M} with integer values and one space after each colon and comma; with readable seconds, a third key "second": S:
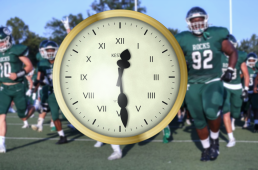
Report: {"hour": 12, "minute": 29}
